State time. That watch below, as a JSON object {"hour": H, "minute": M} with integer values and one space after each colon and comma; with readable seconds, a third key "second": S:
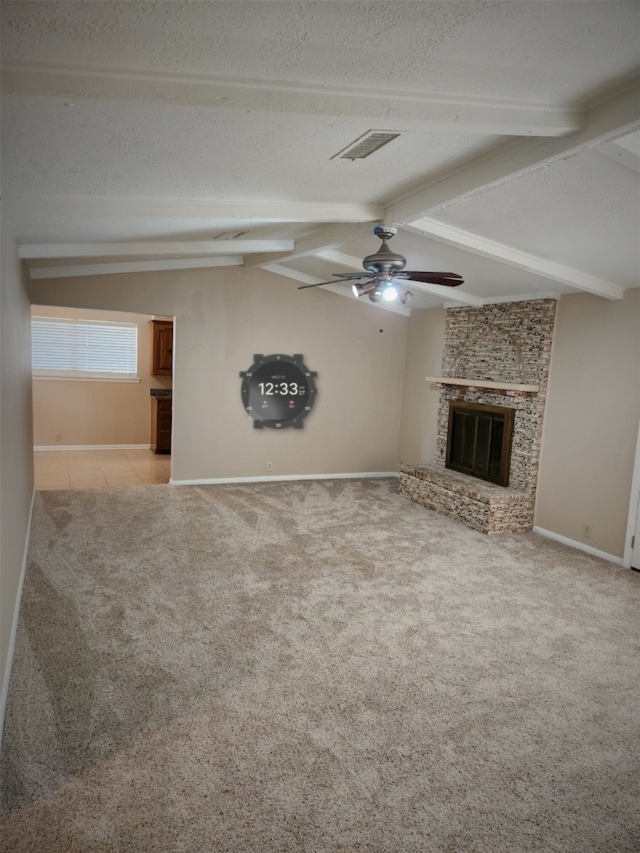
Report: {"hour": 12, "minute": 33}
